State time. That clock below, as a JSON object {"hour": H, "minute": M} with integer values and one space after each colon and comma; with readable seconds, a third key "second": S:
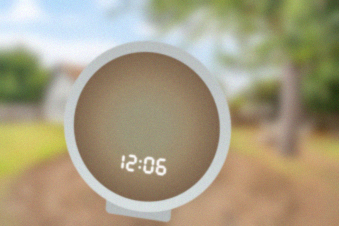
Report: {"hour": 12, "minute": 6}
